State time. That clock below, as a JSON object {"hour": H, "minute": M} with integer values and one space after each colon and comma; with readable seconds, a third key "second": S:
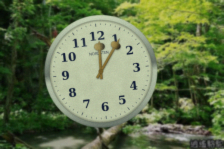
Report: {"hour": 12, "minute": 6}
